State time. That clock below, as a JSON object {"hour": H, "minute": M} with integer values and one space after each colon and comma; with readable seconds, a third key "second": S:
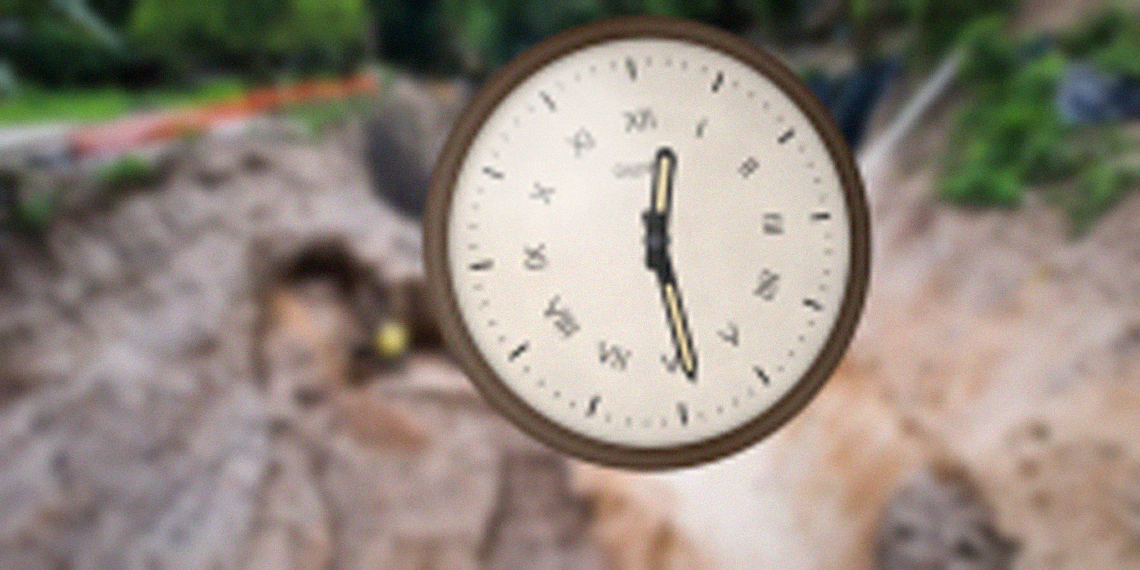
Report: {"hour": 12, "minute": 29}
